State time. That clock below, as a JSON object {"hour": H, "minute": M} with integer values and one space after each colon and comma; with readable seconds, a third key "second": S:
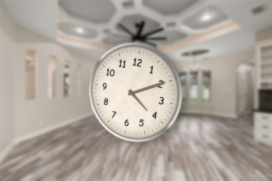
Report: {"hour": 4, "minute": 10}
